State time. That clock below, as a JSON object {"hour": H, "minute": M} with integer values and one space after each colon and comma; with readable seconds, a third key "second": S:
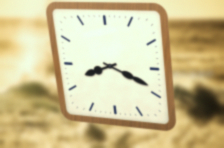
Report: {"hour": 8, "minute": 19}
